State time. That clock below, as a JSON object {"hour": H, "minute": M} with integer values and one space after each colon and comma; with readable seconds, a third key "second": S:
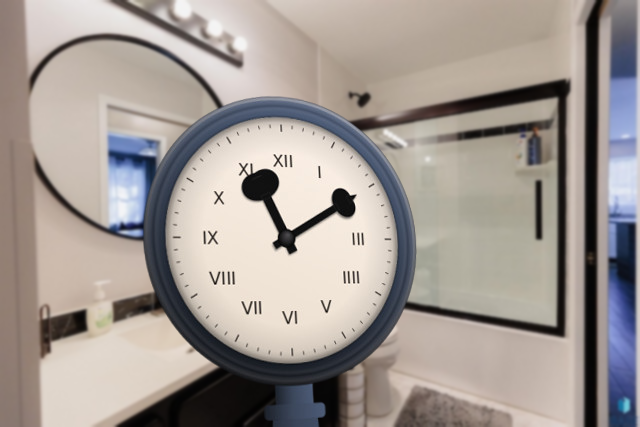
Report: {"hour": 11, "minute": 10}
